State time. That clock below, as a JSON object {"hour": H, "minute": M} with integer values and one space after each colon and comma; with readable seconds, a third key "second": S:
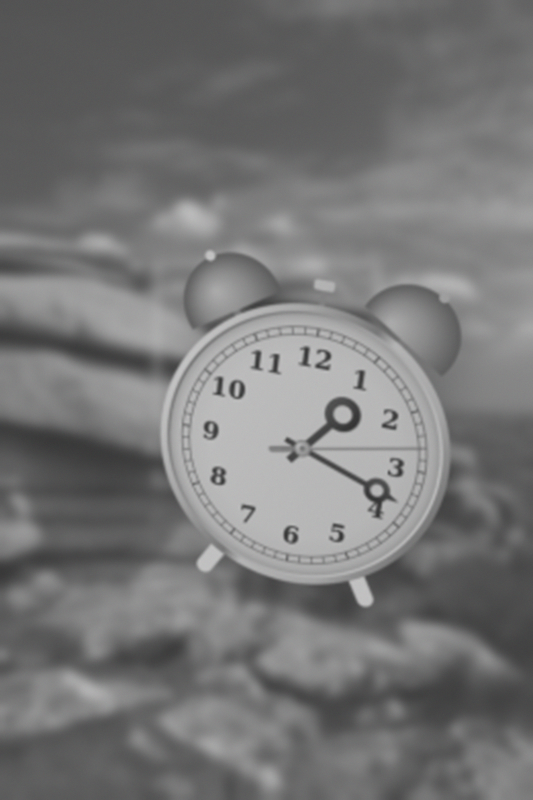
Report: {"hour": 1, "minute": 18, "second": 13}
